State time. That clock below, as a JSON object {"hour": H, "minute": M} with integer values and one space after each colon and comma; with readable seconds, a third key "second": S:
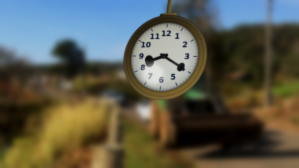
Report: {"hour": 8, "minute": 20}
